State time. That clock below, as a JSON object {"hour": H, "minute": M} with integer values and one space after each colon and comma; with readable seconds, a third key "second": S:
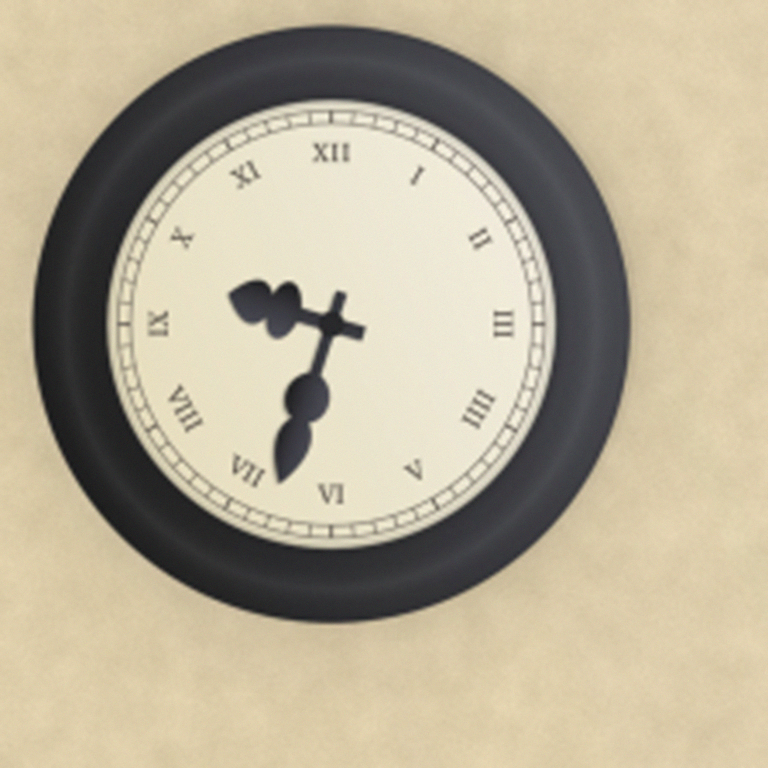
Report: {"hour": 9, "minute": 33}
